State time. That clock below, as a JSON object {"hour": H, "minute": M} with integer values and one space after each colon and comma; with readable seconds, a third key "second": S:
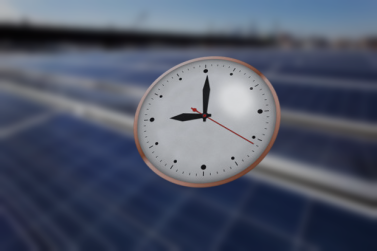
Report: {"hour": 9, "minute": 0, "second": 21}
